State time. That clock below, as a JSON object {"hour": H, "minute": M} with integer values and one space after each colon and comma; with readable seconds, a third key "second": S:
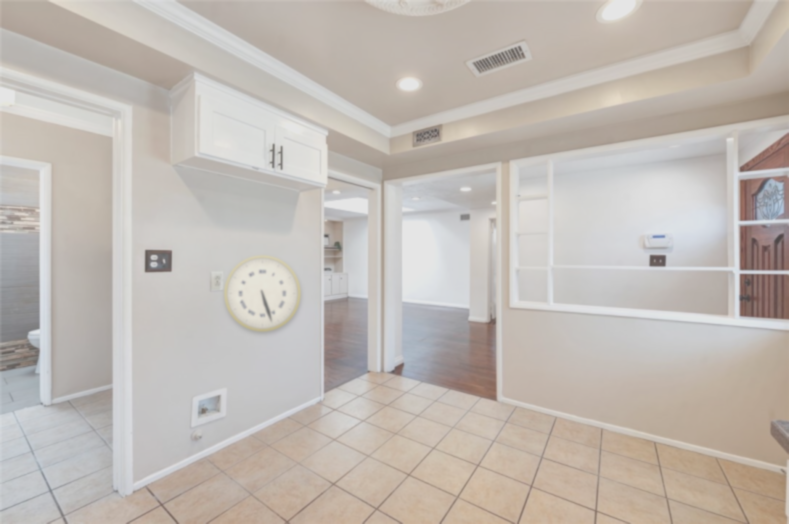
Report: {"hour": 5, "minute": 27}
